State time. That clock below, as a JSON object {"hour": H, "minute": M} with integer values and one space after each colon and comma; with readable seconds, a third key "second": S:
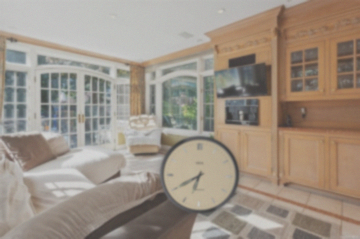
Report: {"hour": 6, "minute": 40}
